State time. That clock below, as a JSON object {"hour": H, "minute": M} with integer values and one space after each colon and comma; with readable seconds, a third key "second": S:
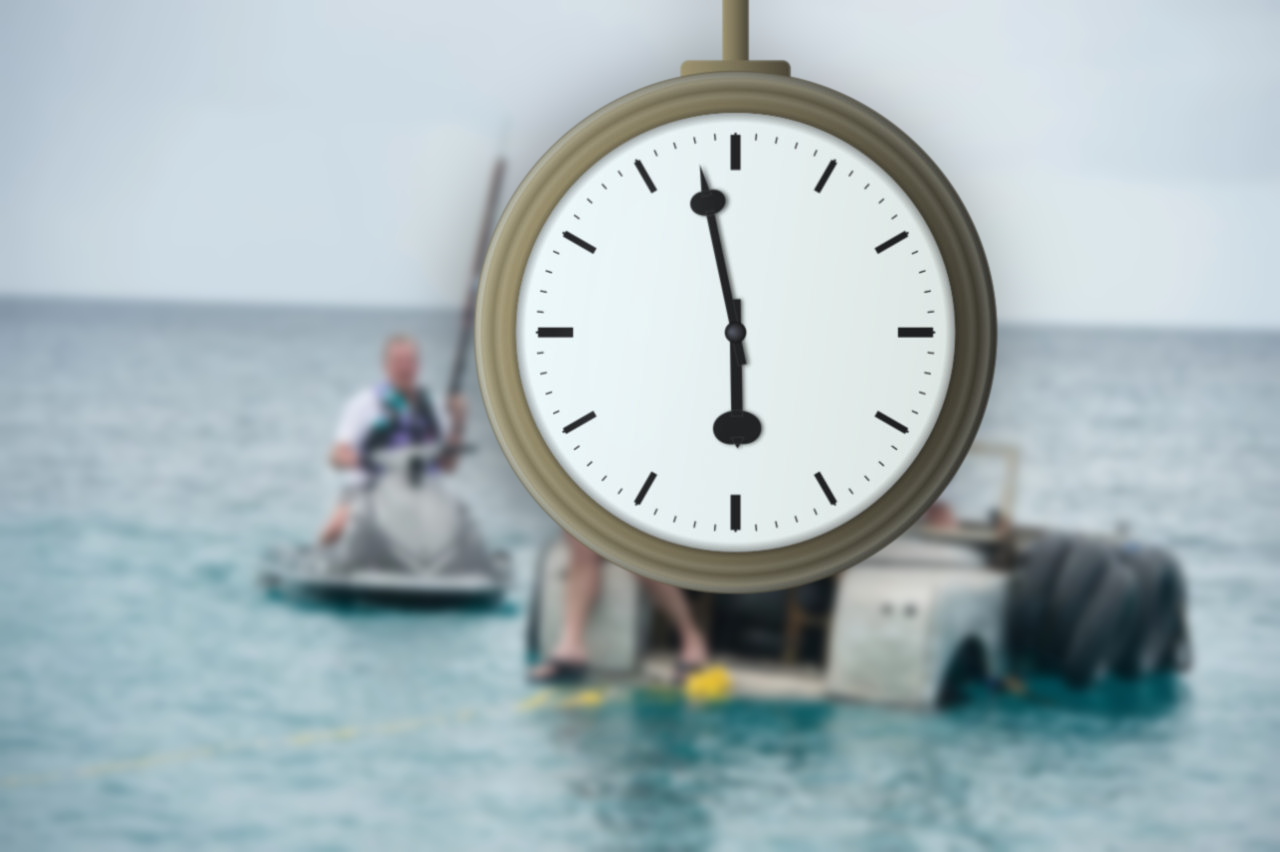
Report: {"hour": 5, "minute": 58}
